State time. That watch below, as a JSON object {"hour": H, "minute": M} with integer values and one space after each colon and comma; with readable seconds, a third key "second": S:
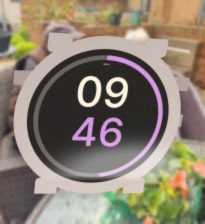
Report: {"hour": 9, "minute": 46}
